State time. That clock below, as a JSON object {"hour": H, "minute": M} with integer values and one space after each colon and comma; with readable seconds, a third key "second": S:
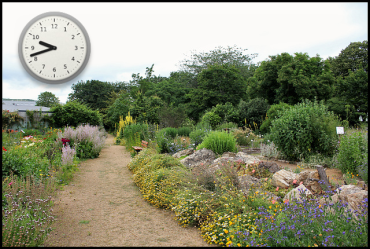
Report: {"hour": 9, "minute": 42}
